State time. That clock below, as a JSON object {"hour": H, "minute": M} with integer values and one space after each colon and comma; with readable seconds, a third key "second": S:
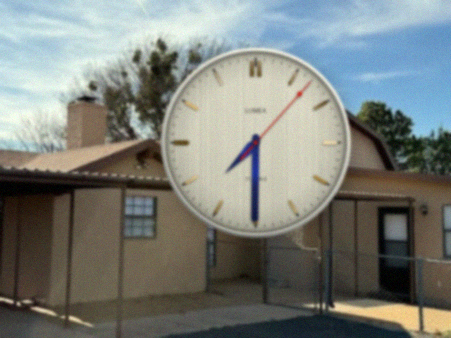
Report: {"hour": 7, "minute": 30, "second": 7}
